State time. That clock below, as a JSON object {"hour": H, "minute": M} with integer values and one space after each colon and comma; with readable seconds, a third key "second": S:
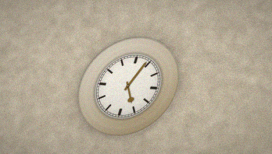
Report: {"hour": 5, "minute": 4}
